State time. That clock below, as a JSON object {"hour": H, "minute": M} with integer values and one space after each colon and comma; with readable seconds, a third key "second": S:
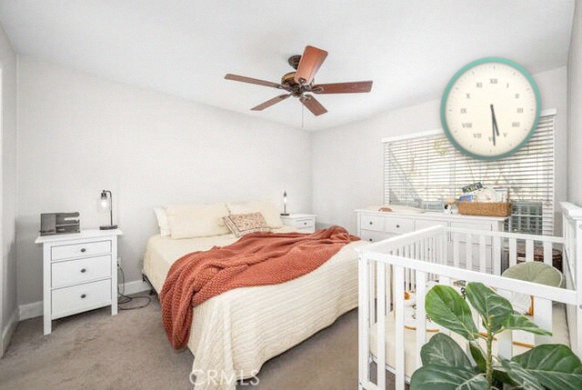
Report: {"hour": 5, "minute": 29}
